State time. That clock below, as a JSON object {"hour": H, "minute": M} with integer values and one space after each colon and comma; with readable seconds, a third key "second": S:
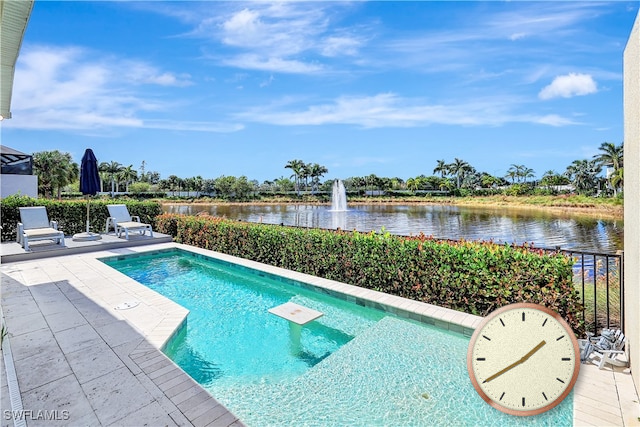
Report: {"hour": 1, "minute": 40}
